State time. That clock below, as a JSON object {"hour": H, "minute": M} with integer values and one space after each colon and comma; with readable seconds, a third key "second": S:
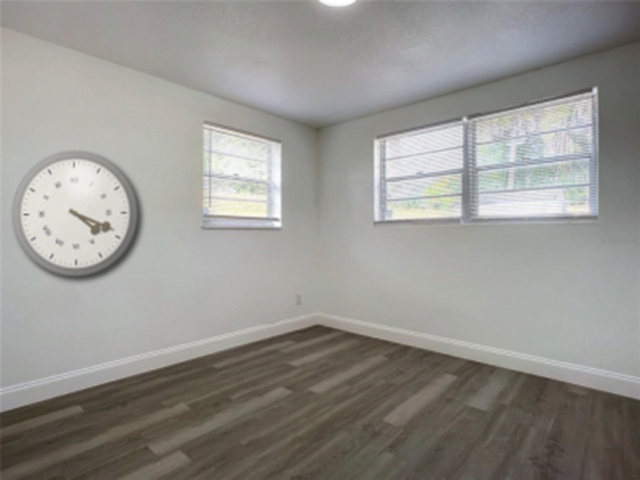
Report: {"hour": 4, "minute": 19}
